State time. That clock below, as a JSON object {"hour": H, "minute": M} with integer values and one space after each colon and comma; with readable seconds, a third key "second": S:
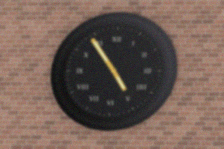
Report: {"hour": 4, "minute": 54}
